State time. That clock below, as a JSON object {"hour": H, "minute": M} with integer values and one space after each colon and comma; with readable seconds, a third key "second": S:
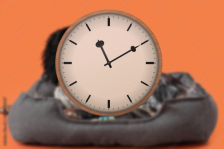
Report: {"hour": 11, "minute": 10}
